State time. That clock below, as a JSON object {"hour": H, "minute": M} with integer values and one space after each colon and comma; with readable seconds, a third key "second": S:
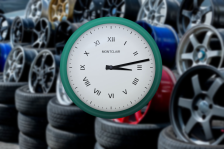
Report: {"hour": 3, "minute": 13}
